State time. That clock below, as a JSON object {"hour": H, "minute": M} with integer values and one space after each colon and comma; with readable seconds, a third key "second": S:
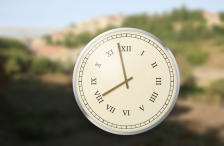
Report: {"hour": 7, "minute": 58}
